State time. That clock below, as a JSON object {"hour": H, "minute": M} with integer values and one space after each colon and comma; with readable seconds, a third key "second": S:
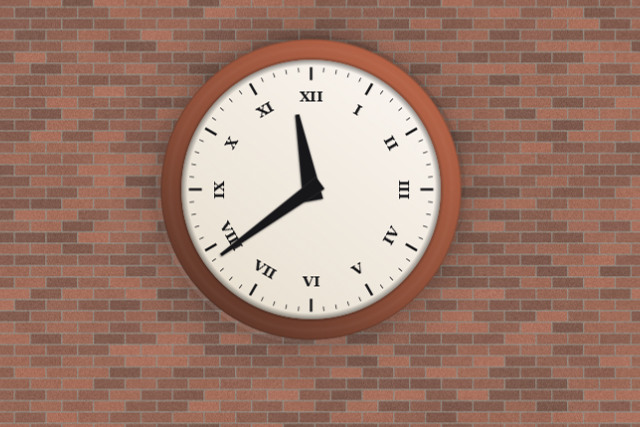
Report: {"hour": 11, "minute": 39}
